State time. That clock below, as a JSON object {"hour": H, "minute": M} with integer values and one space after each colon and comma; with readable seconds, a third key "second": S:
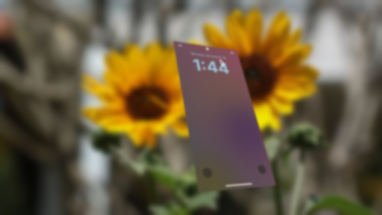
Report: {"hour": 1, "minute": 44}
